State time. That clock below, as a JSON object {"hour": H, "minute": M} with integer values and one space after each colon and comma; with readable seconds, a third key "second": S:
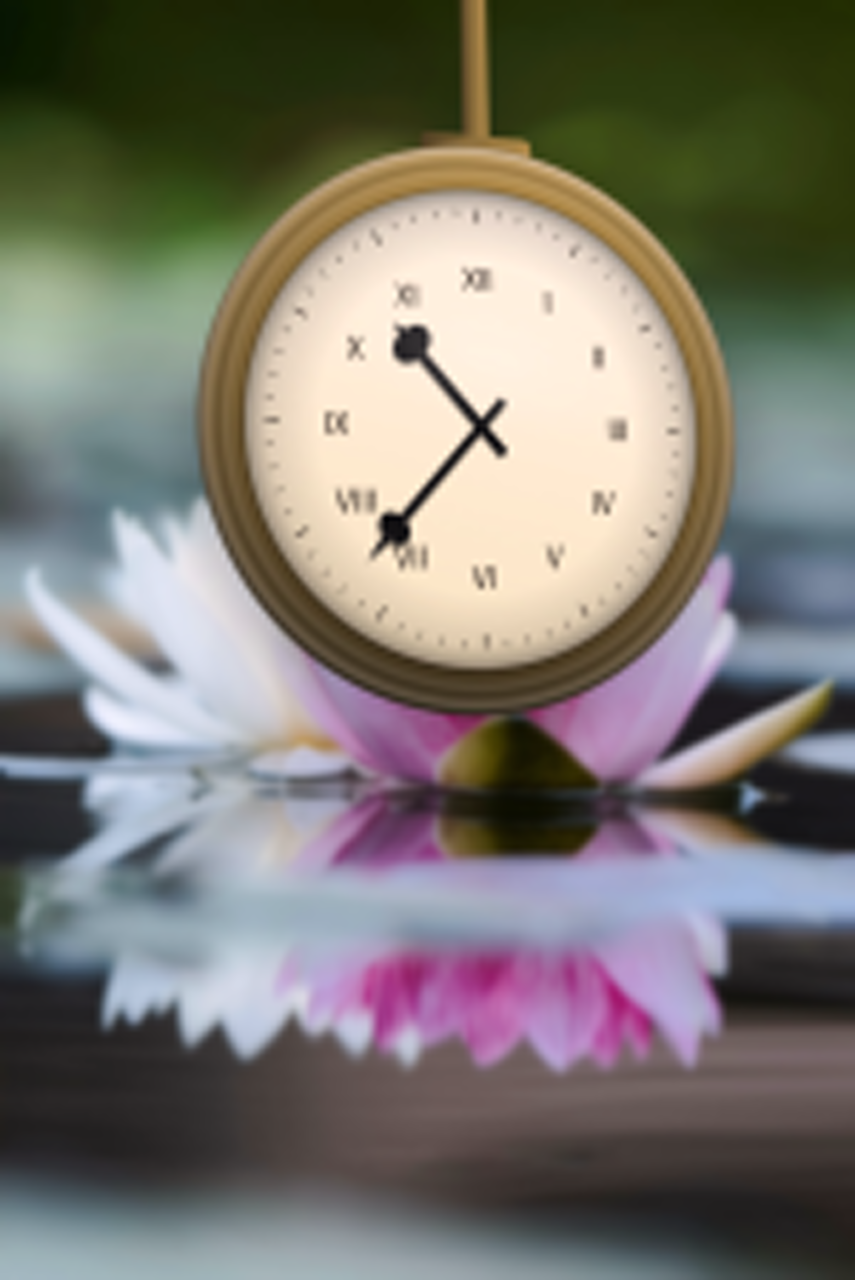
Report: {"hour": 10, "minute": 37}
